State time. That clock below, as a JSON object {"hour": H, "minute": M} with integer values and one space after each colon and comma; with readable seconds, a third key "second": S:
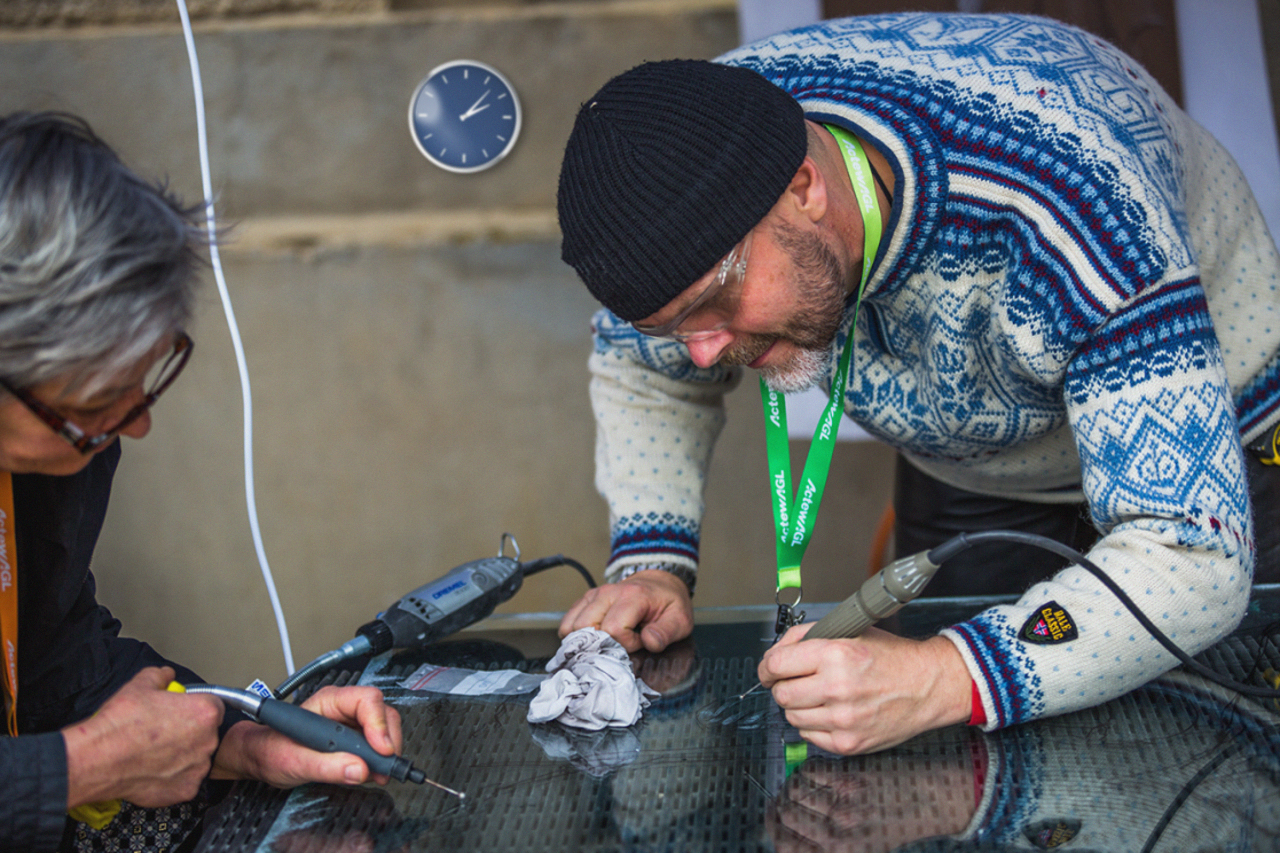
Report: {"hour": 2, "minute": 7}
